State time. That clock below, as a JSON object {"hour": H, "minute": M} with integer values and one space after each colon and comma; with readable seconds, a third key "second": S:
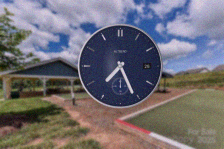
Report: {"hour": 7, "minute": 26}
